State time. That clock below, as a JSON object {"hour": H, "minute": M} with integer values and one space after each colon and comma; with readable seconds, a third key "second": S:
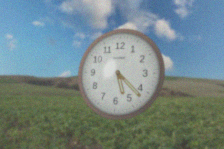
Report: {"hour": 5, "minute": 22}
